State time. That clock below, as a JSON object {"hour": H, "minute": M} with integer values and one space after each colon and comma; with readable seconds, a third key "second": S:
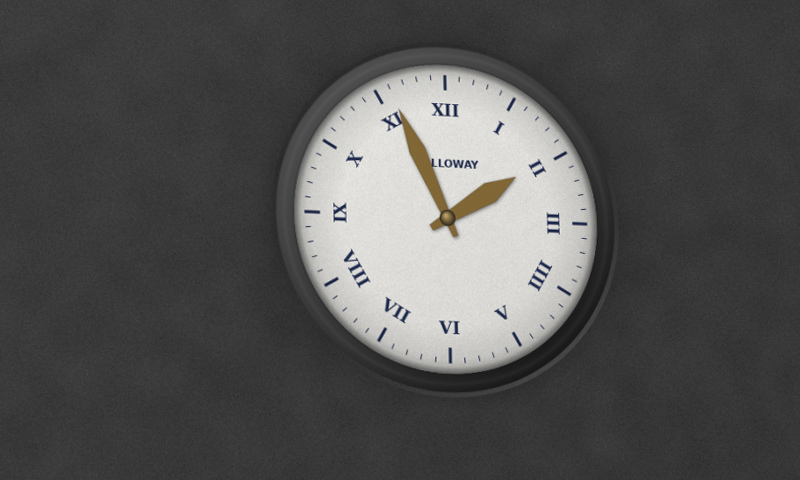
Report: {"hour": 1, "minute": 56}
